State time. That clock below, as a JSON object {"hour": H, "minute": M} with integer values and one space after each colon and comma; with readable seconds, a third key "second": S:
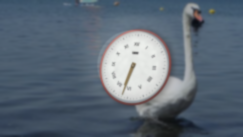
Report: {"hour": 6, "minute": 32}
